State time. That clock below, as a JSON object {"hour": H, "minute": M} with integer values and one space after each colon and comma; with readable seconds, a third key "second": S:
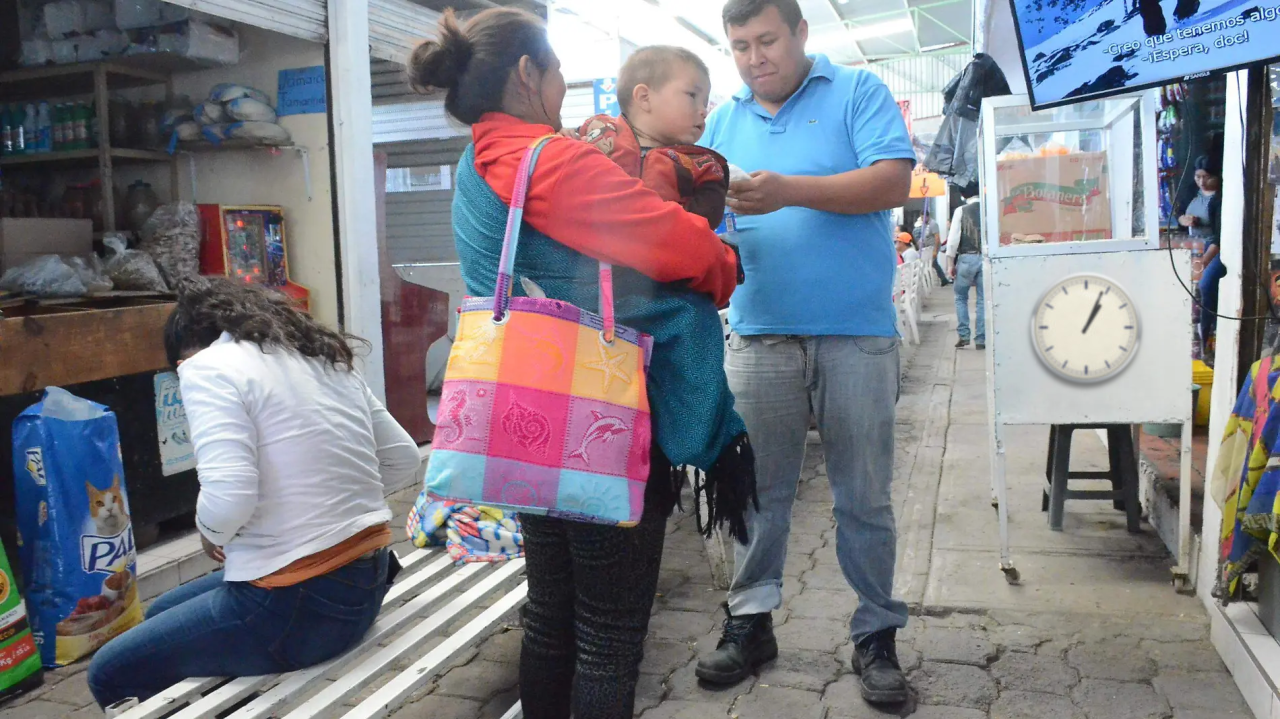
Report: {"hour": 1, "minute": 4}
